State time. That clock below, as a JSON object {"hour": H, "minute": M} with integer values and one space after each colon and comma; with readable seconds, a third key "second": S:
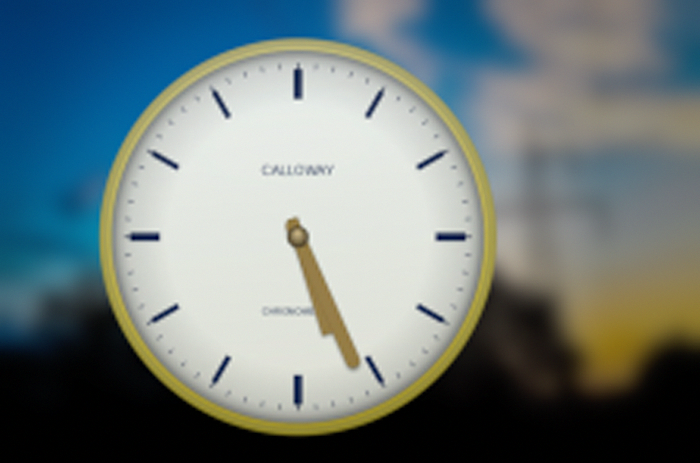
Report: {"hour": 5, "minute": 26}
